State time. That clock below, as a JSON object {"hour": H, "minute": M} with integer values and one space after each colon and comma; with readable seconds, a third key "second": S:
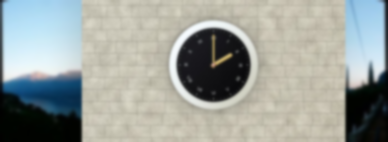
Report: {"hour": 2, "minute": 0}
